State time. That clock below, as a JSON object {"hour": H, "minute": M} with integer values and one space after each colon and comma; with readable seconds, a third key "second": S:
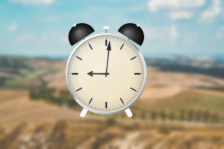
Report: {"hour": 9, "minute": 1}
